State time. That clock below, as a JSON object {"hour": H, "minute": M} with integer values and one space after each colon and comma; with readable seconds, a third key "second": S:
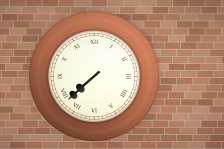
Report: {"hour": 7, "minute": 38}
